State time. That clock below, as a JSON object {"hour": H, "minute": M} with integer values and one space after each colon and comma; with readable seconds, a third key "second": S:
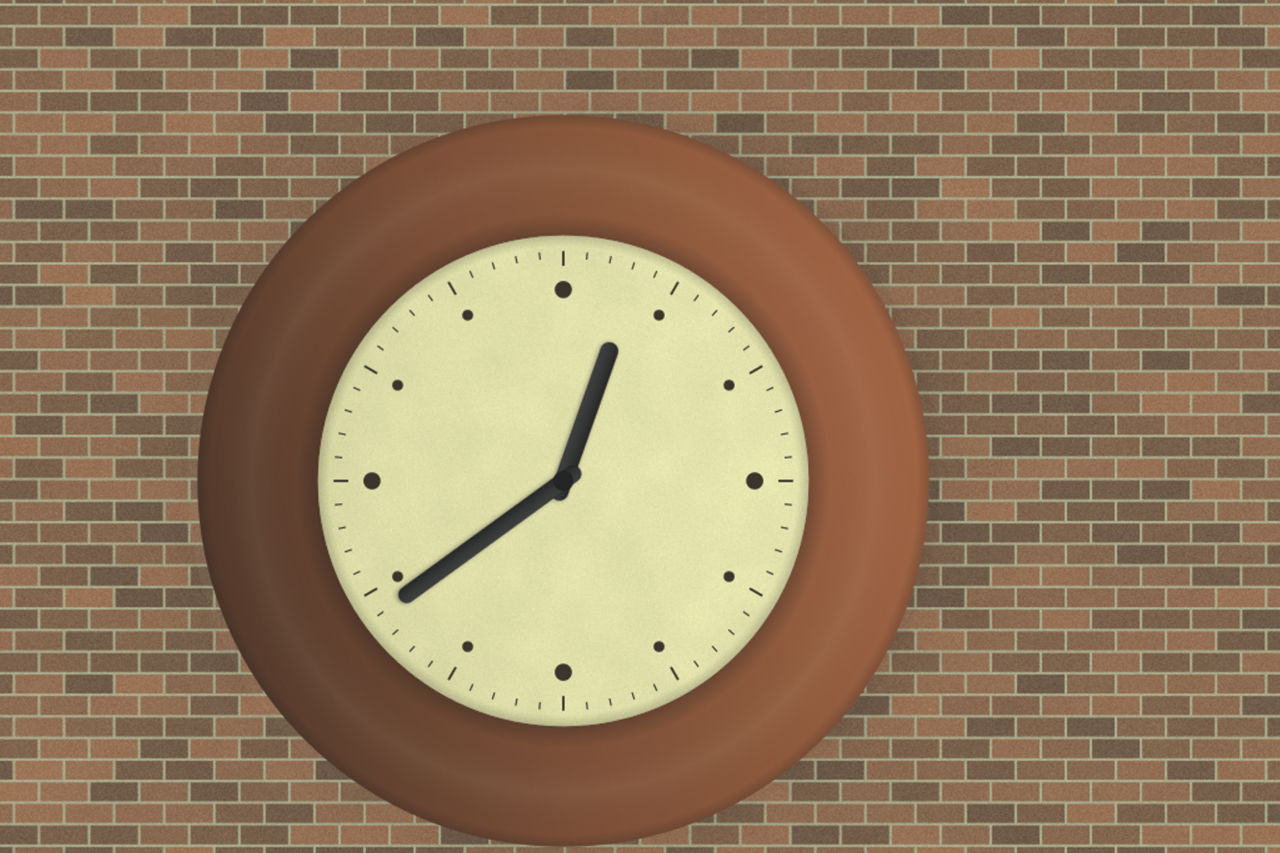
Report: {"hour": 12, "minute": 39}
